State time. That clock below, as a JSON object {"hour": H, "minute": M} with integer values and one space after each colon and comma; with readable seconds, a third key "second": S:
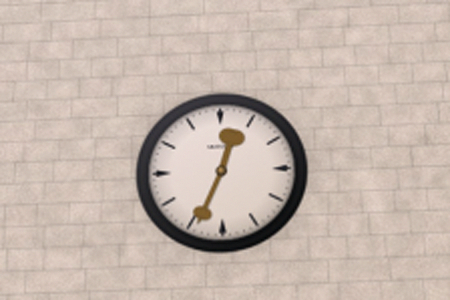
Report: {"hour": 12, "minute": 34}
